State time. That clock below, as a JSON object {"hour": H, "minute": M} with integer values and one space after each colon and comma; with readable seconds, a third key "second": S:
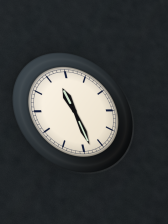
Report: {"hour": 11, "minute": 28}
